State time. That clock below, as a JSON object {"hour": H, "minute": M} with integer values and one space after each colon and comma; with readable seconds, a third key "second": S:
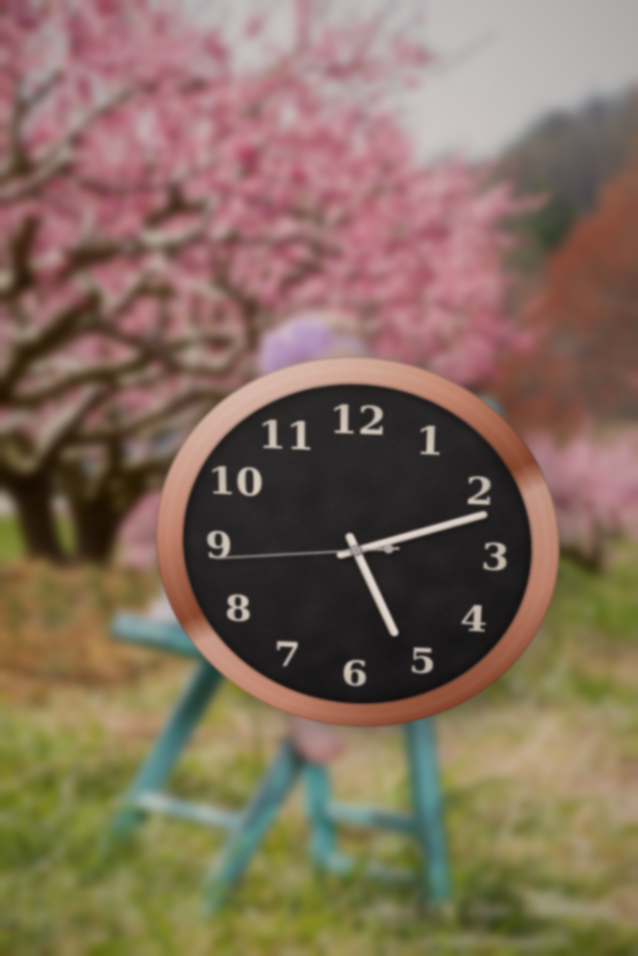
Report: {"hour": 5, "minute": 11, "second": 44}
